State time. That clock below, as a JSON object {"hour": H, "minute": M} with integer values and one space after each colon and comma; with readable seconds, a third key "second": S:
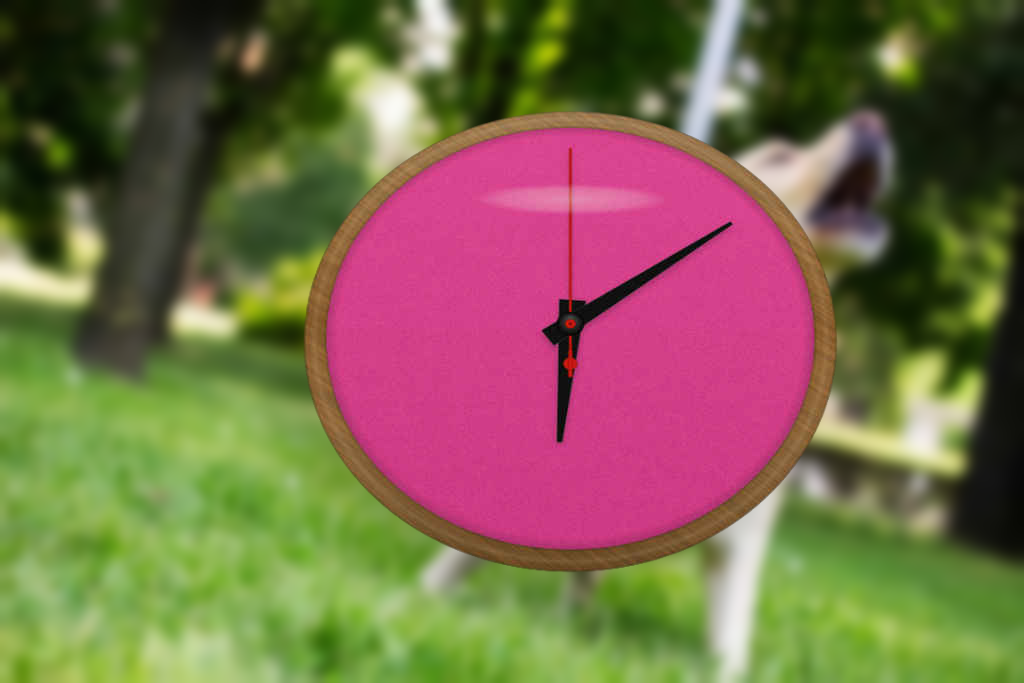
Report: {"hour": 6, "minute": 9, "second": 0}
